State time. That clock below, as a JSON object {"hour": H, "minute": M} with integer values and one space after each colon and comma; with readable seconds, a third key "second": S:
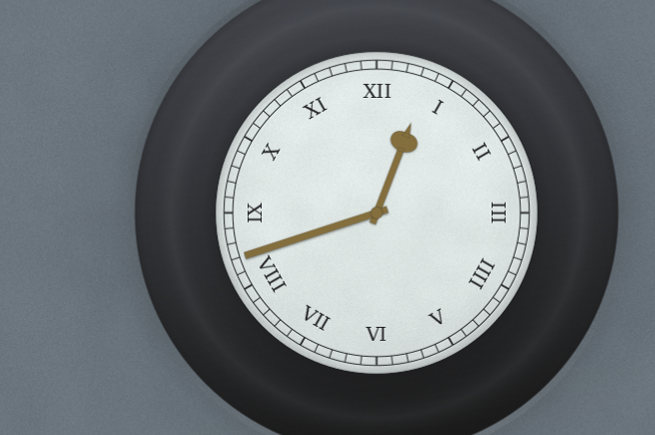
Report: {"hour": 12, "minute": 42}
